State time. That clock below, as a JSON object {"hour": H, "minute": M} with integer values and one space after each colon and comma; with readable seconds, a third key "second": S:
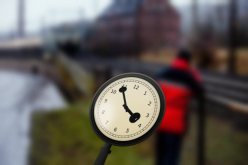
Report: {"hour": 3, "minute": 54}
